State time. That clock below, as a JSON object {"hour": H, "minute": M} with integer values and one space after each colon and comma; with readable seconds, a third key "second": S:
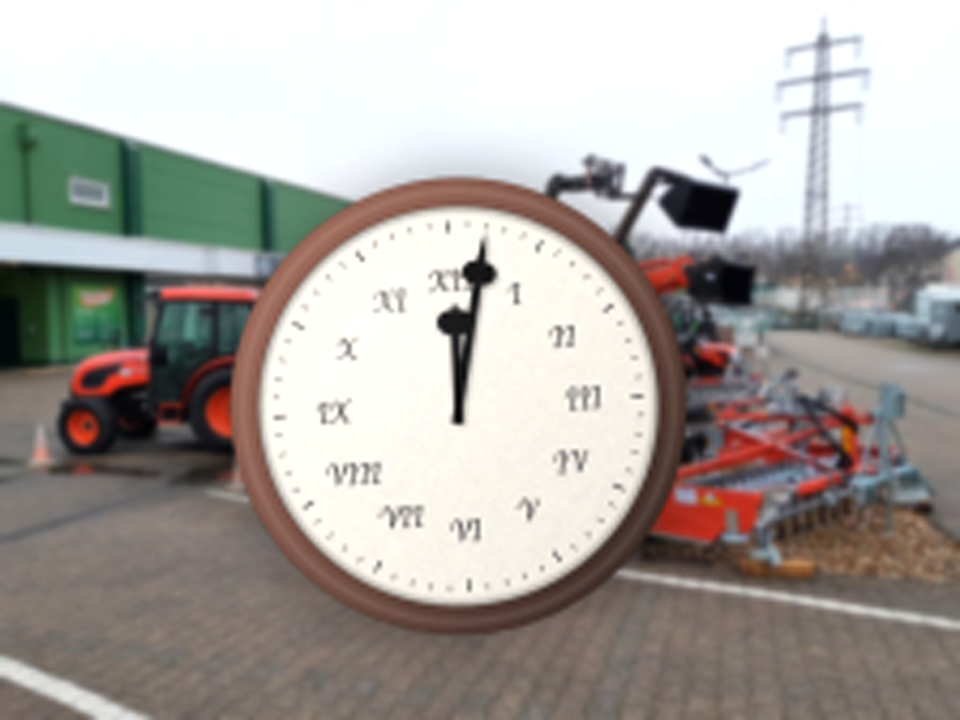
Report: {"hour": 12, "minute": 2}
